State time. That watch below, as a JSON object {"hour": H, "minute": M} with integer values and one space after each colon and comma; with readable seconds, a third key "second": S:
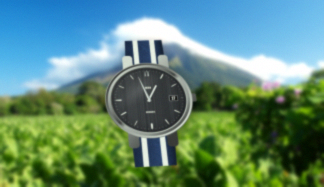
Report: {"hour": 12, "minute": 57}
